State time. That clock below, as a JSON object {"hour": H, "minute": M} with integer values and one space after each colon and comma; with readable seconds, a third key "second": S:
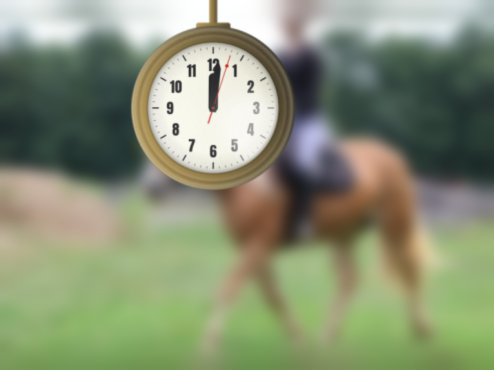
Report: {"hour": 12, "minute": 1, "second": 3}
